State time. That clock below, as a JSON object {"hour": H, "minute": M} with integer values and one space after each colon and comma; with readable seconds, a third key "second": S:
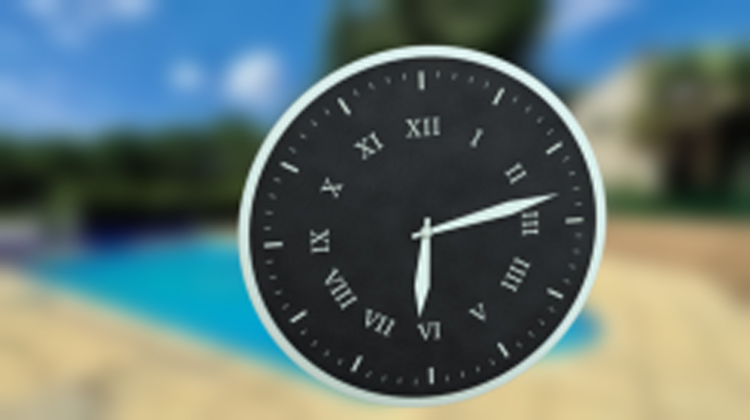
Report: {"hour": 6, "minute": 13}
